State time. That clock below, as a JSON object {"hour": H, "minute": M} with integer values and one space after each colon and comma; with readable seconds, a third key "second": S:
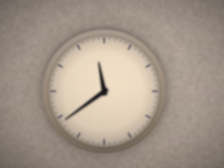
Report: {"hour": 11, "minute": 39}
